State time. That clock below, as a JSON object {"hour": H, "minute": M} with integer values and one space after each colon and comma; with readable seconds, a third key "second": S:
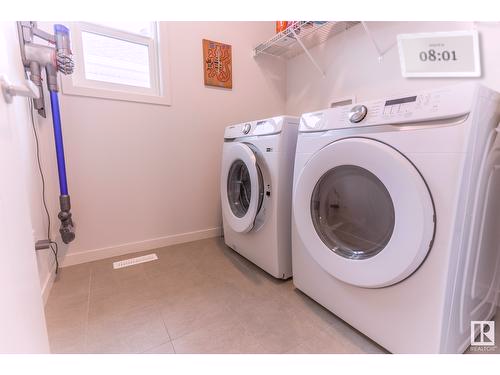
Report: {"hour": 8, "minute": 1}
